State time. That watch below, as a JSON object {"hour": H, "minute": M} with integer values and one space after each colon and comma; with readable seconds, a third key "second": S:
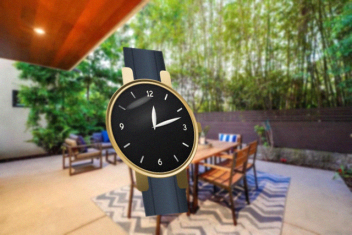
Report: {"hour": 12, "minute": 12}
